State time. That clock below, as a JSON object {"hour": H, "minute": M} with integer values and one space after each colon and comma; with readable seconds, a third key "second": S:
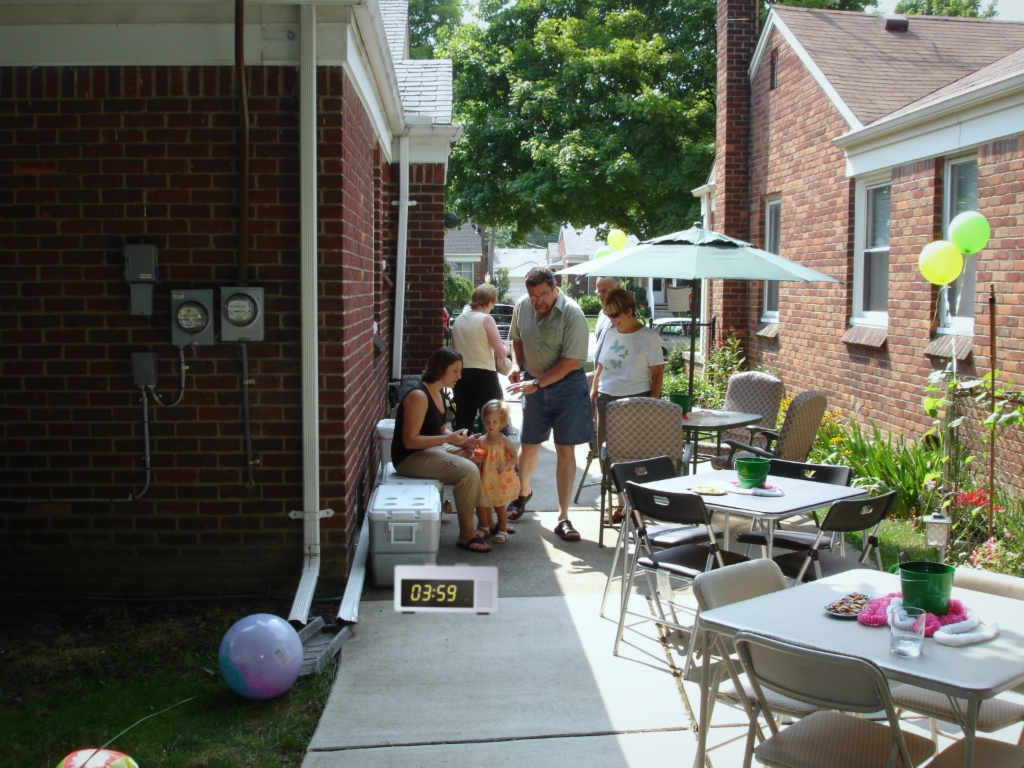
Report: {"hour": 3, "minute": 59}
